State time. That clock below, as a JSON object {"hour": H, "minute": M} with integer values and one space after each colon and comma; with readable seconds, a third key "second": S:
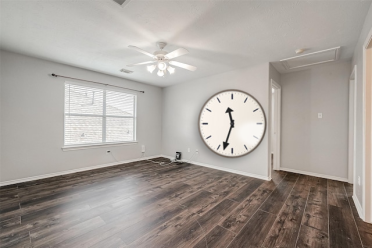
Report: {"hour": 11, "minute": 33}
